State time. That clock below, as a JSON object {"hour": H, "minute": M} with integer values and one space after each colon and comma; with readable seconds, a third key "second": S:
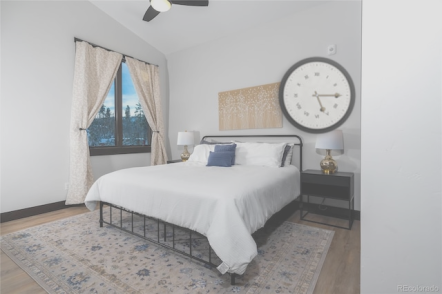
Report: {"hour": 5, "minute": 15}
